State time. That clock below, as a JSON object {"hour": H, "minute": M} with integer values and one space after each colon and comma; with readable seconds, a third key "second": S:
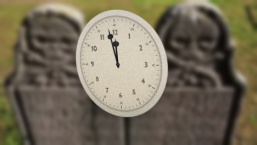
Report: {"hour": 11, "minute": 58}
